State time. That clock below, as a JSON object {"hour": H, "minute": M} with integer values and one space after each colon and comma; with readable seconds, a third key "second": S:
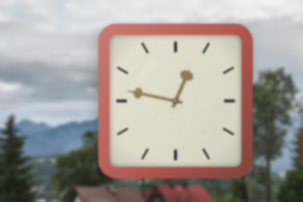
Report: {"hour": 12, "minute": 47}
